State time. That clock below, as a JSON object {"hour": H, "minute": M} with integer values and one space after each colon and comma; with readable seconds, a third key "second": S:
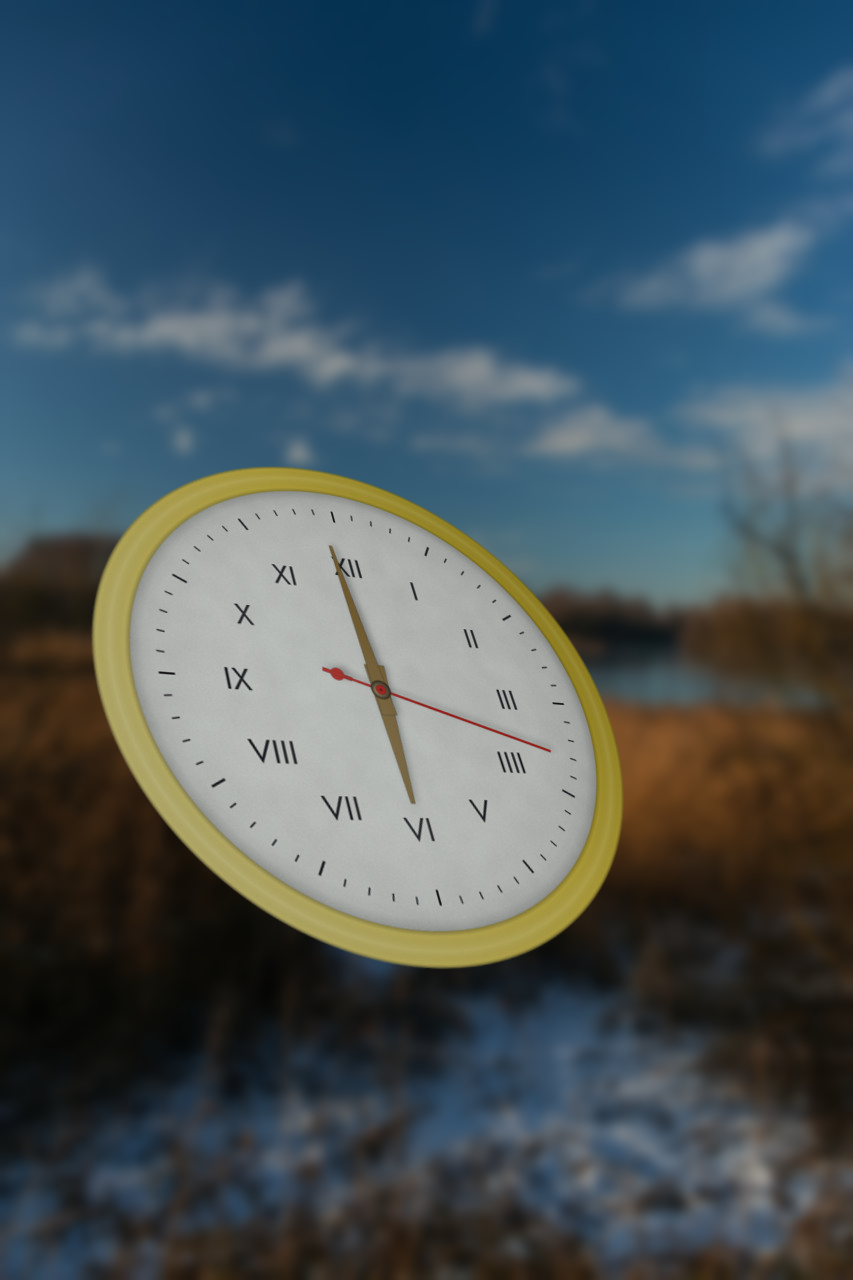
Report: {"hour": 5, "minute": 59, "second": 18}
